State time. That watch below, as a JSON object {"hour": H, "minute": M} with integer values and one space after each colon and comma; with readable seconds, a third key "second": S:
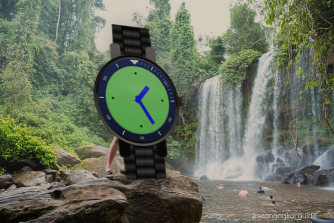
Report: {"hour": 1, "minute": 25}
